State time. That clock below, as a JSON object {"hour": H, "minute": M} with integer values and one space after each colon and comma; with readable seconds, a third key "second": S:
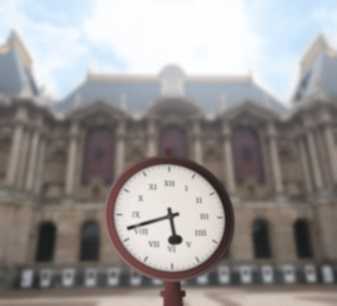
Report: {"hour": 5, "minute": 42}
